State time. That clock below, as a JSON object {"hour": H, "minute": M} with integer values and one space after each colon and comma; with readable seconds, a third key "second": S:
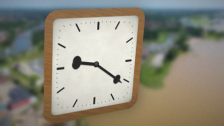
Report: {"hour": 9, "minute": 21}
